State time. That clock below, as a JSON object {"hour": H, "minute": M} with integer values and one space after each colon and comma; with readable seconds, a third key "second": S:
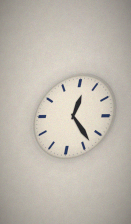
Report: {"hour": 12, "minute": 23}
